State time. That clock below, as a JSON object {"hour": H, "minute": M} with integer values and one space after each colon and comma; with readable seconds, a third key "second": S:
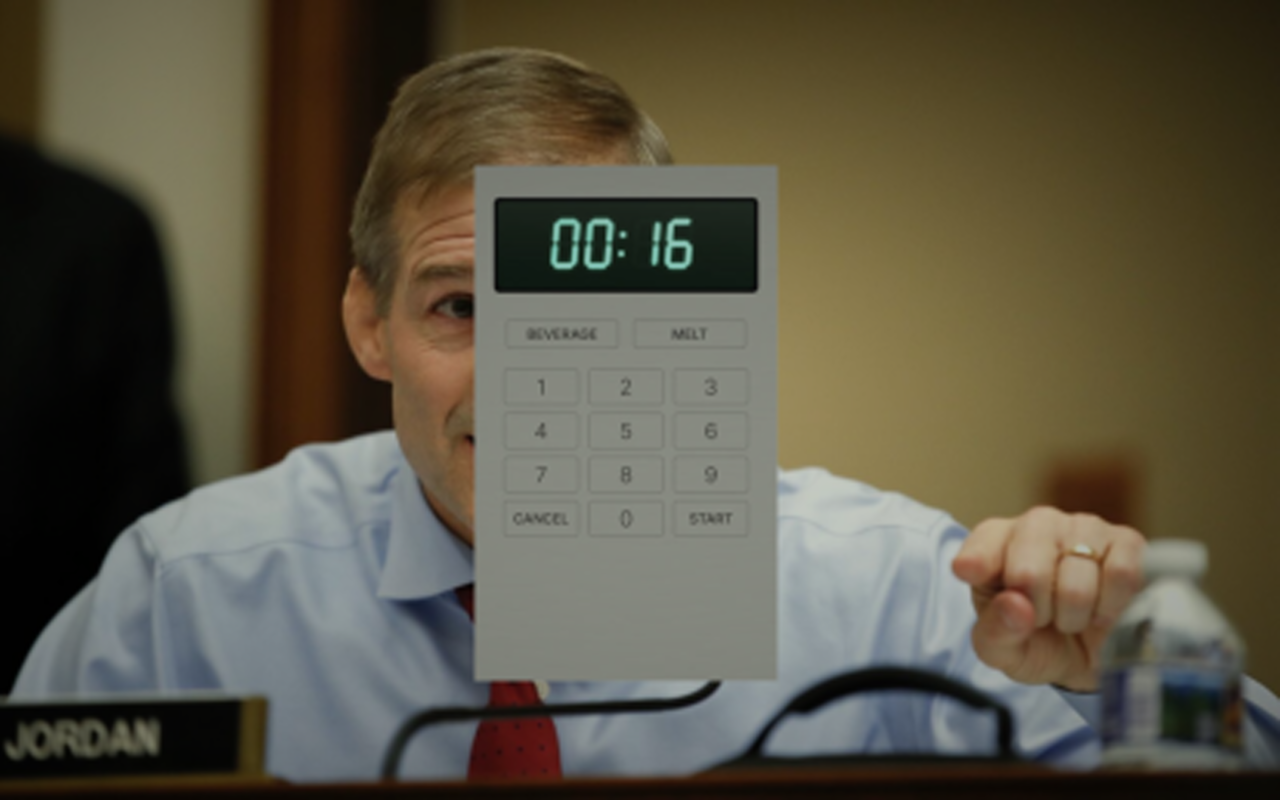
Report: {"hour": 0, "minute": 16}
